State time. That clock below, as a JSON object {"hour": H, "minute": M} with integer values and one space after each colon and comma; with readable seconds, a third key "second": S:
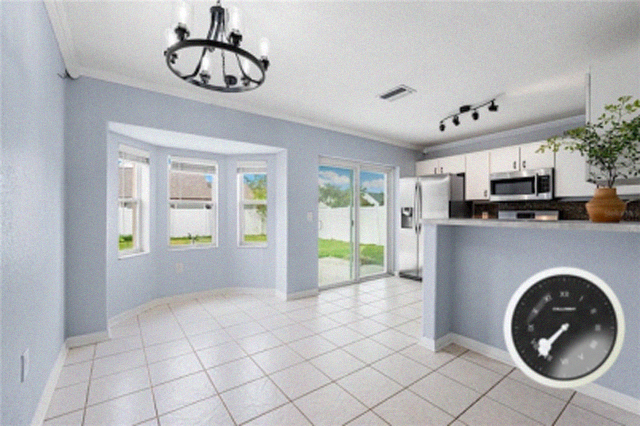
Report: {"hour": 7, "minute": 37}
